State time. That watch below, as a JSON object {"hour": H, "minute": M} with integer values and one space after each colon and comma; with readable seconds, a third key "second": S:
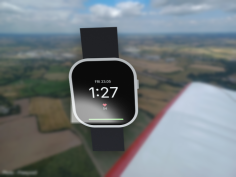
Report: {"hour": 1, "minute": 27}
